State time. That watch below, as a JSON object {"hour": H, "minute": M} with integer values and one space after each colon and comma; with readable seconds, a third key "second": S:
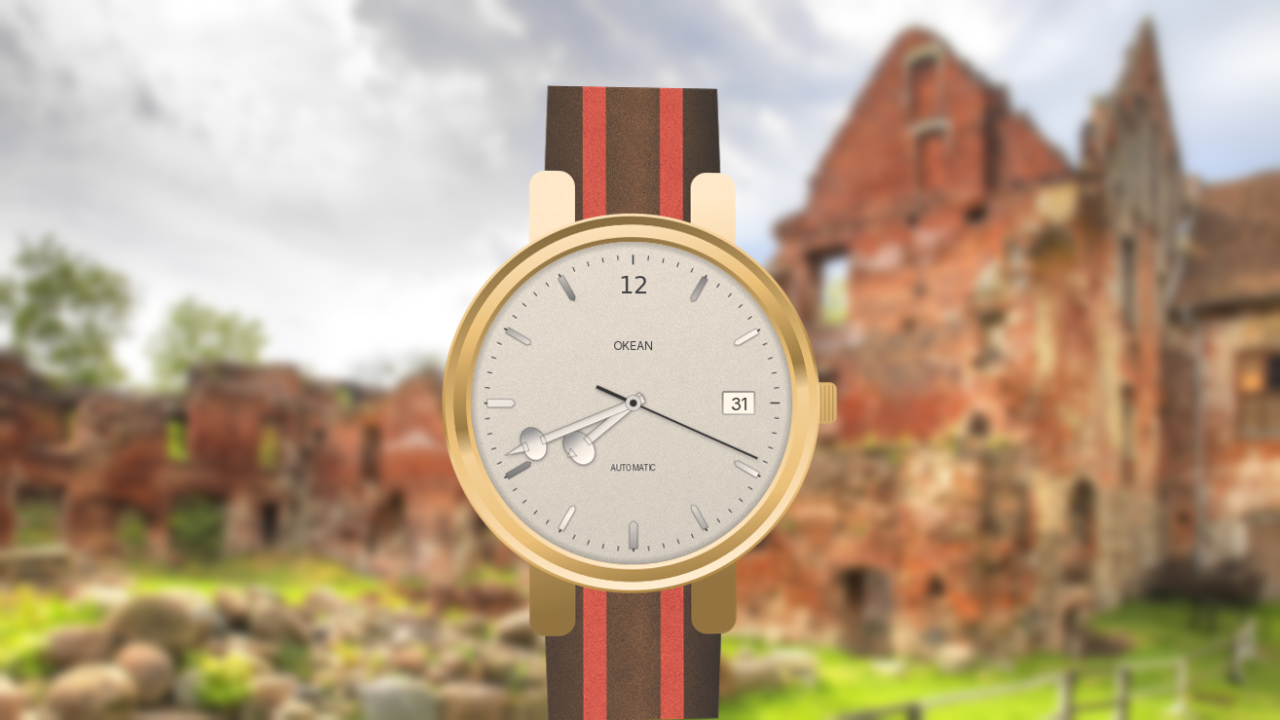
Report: {"hour": 7, "minute": 41, "second": 19}
